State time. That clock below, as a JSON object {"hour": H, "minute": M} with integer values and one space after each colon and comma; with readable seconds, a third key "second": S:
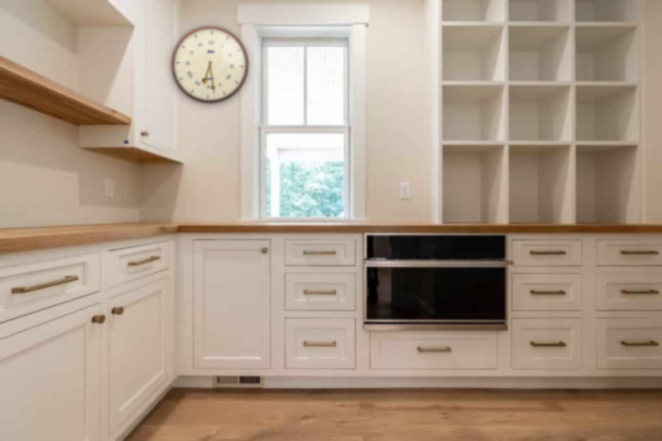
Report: {"hour": 6, "minute": 28}
